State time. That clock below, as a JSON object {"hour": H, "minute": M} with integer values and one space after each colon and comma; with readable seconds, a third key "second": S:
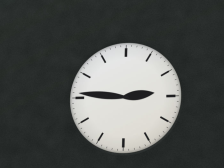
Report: {"hour": 2, "minute": 46}
